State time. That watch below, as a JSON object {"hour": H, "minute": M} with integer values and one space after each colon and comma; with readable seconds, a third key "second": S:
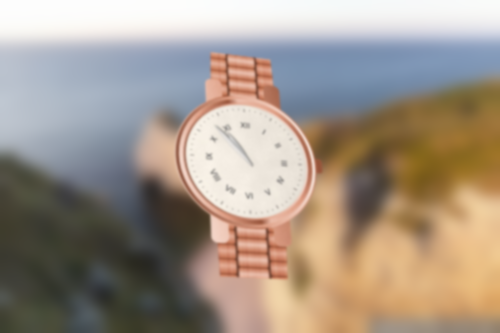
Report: {"hour": 10, "minute": 53}
